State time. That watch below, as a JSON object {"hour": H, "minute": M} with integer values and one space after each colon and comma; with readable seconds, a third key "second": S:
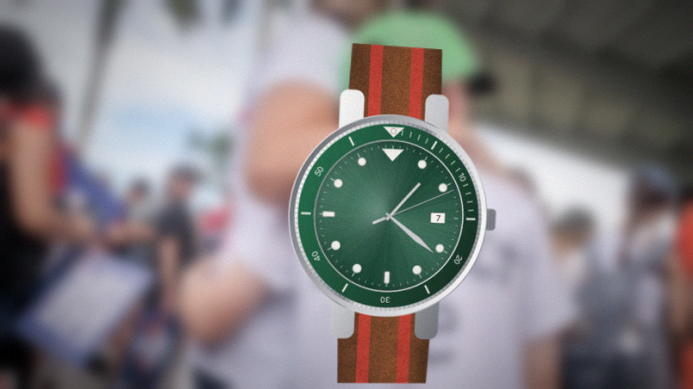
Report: {"hour": 1, "minute": 21, "second": 11}
